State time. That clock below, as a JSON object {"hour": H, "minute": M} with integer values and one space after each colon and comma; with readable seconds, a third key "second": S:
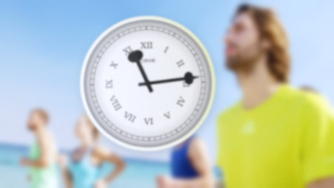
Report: {"hour": 11, "minute": 14}
